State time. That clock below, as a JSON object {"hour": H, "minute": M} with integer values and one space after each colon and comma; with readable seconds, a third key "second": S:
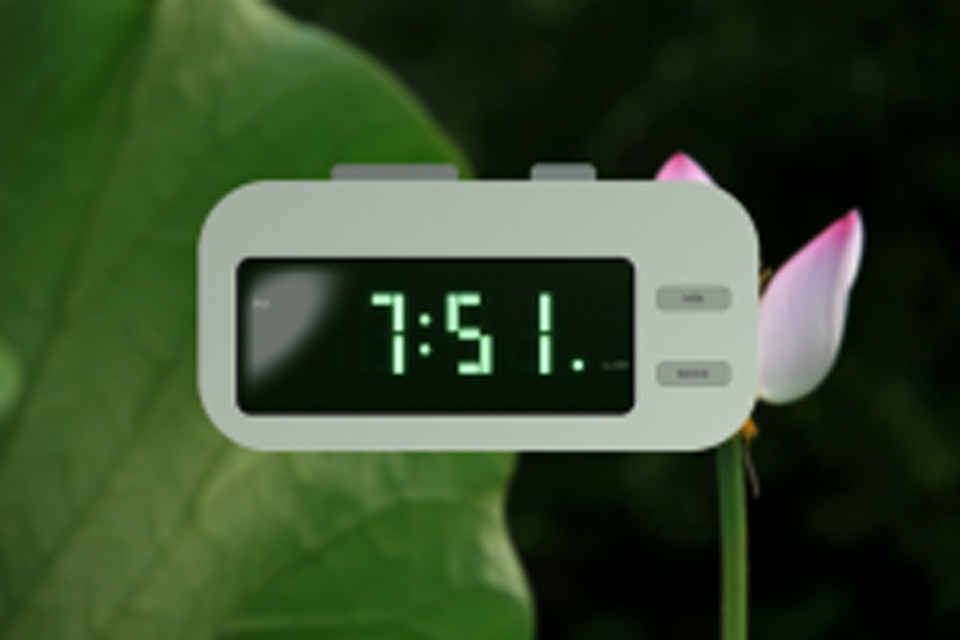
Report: {"hour": 7, "minute": 51}
